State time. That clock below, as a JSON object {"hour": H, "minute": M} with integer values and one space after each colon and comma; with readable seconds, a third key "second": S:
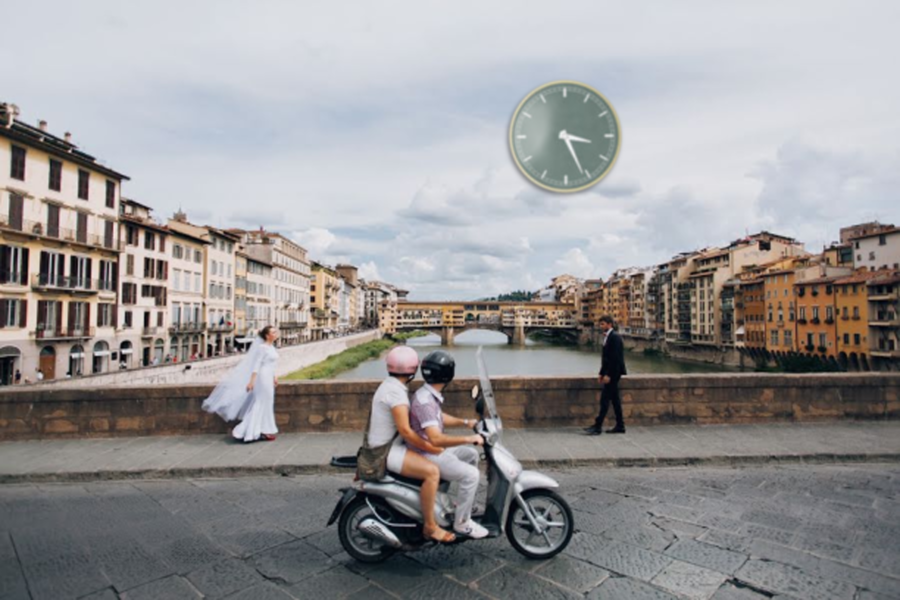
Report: {"hour": 3, "minute": 26}
